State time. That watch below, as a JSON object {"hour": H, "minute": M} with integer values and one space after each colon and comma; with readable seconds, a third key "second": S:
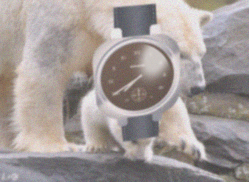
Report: {"hour": 7, "minute": 40}
